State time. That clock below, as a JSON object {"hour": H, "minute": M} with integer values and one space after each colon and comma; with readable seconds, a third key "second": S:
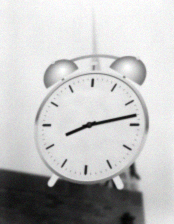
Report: {"hour": 8, "minute": 13}
